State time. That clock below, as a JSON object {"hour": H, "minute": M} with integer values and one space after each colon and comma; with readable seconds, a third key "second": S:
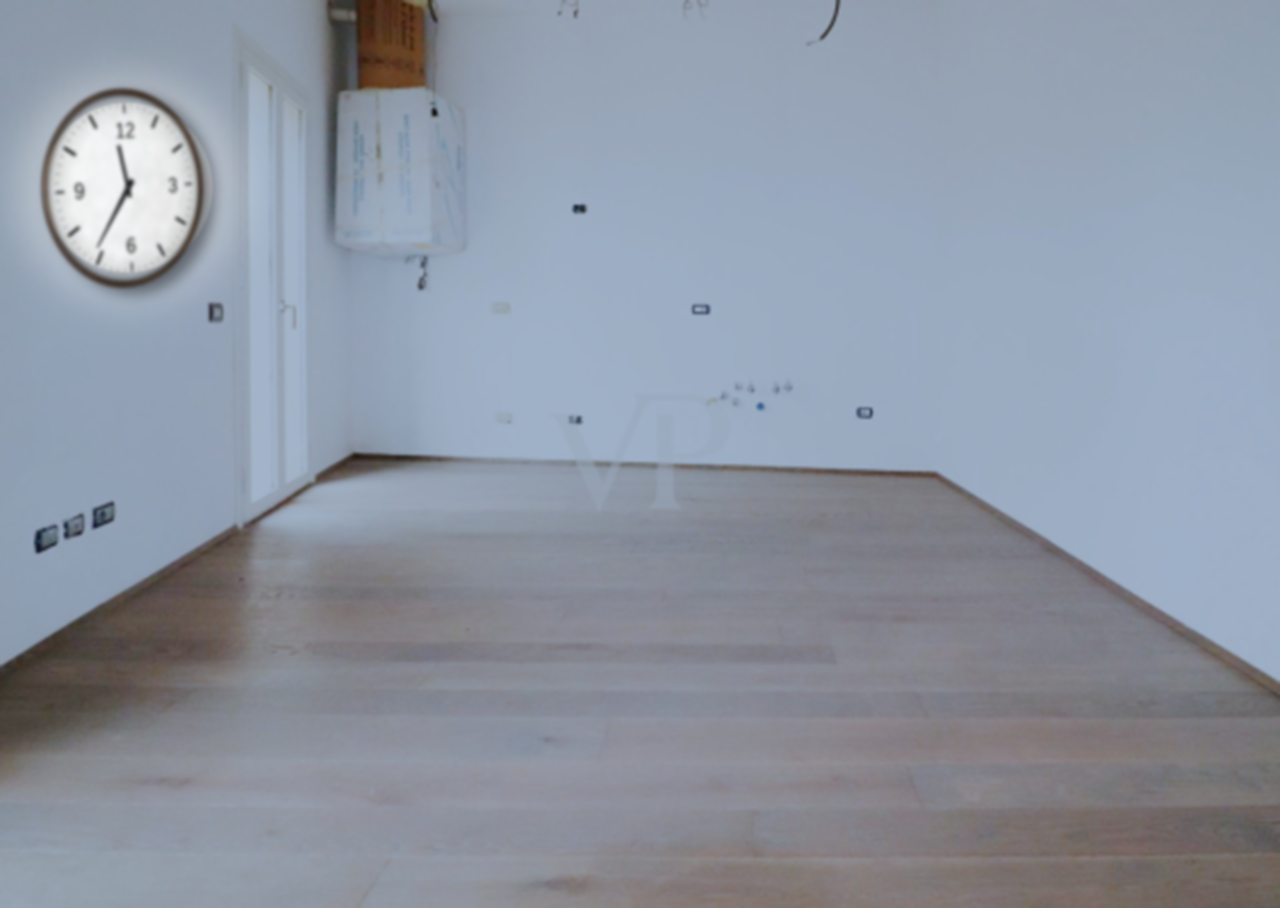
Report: {"hour": 11, "minute": 36}
